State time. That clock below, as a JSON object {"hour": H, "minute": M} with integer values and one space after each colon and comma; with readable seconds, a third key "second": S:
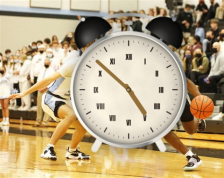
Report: {"hour": 4, "minute": 52}
